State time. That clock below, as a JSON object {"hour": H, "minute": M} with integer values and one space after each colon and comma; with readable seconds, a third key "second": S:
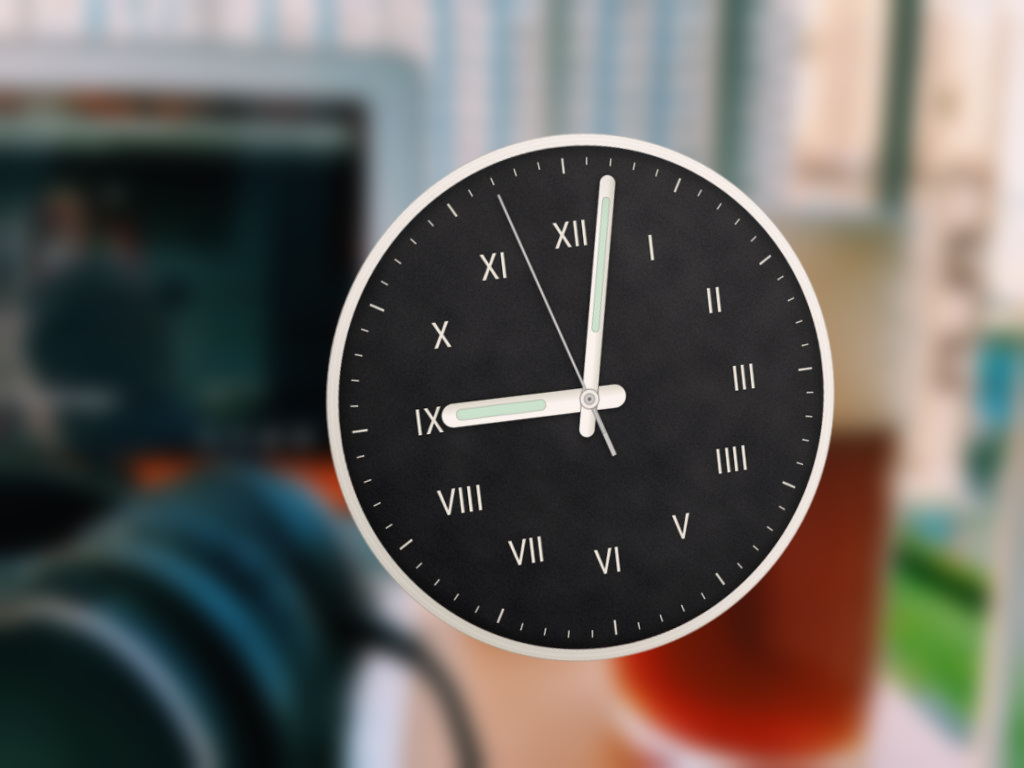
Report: {"hour": 9, "minute": 1, "second": 57}
